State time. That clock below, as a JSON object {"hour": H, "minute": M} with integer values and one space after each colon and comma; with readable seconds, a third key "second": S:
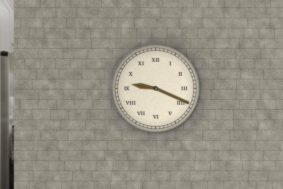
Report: {"hour": 9, "minute": 19}
